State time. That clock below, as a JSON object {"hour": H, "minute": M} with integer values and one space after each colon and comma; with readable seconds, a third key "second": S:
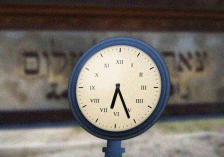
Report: {"hour": 6, "minute": 26}
